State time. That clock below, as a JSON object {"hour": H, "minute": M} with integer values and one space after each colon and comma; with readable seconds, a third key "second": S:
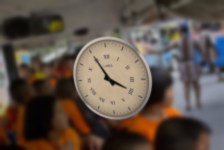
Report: {"hour": 3, "minute": 55}
